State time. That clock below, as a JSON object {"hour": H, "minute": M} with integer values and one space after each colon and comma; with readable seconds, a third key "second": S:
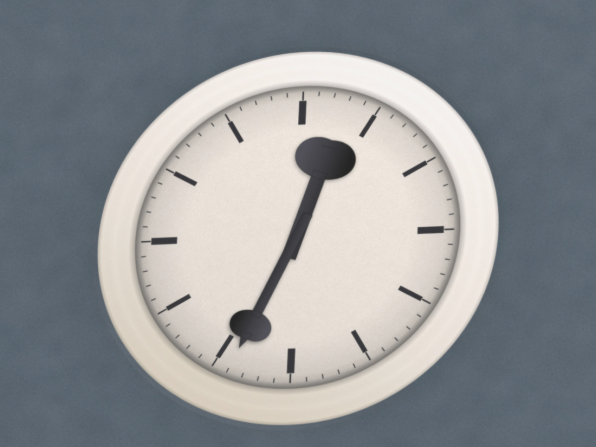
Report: {"hour": 12, "minute": 34}
